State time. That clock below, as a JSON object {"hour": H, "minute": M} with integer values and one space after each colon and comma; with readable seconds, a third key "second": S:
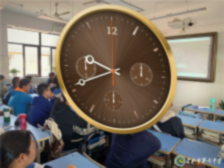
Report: {"hour": 9, "minute": 41}
